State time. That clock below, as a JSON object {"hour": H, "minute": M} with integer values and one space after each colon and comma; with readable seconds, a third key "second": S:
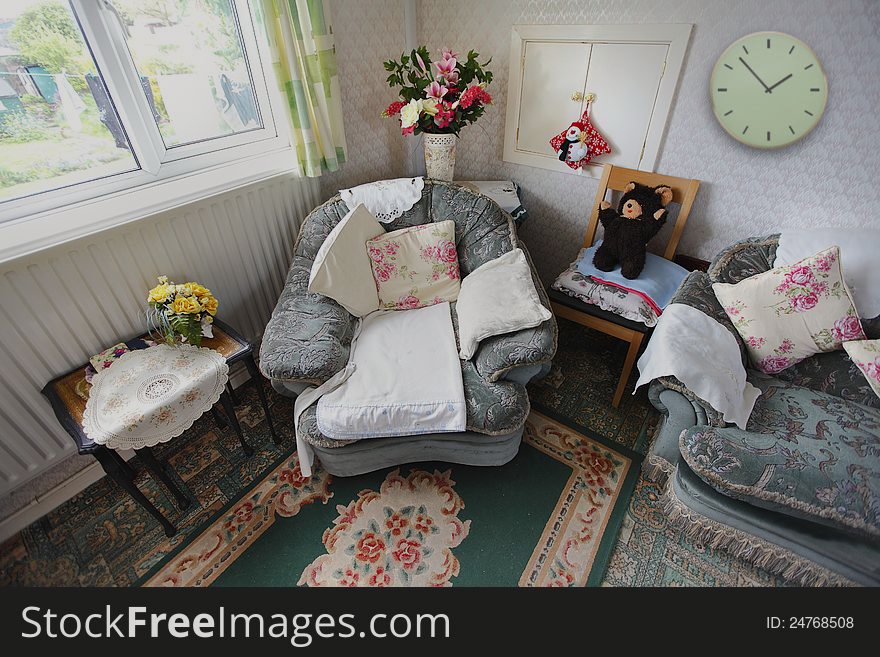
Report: {"hour": 1, "minute": 53}
